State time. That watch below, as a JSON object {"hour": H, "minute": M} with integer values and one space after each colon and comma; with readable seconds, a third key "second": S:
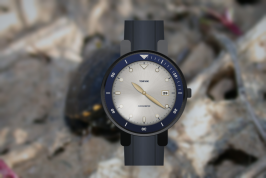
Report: {"hour": 10, "minute": 21}
